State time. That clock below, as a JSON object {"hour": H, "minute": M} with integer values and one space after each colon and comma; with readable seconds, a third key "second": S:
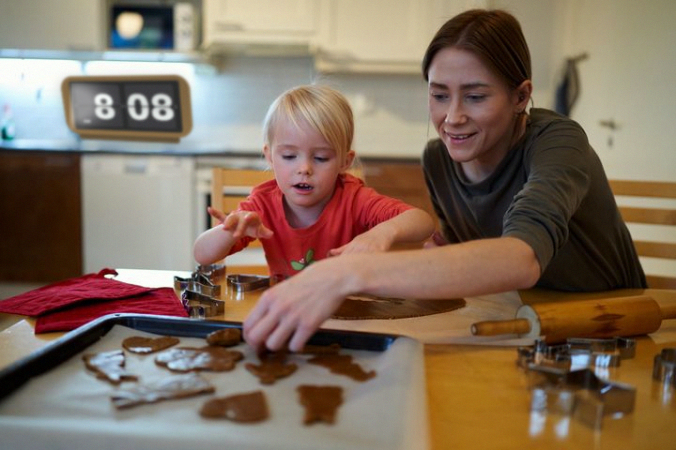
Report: {"hour": 8, "minute": 8}
